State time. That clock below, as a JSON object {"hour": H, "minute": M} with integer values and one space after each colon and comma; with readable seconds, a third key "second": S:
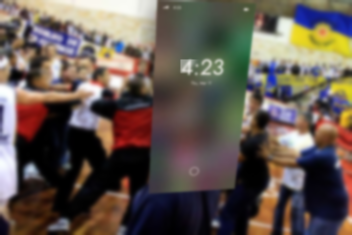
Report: {"hour": 4, "minute": 23}
